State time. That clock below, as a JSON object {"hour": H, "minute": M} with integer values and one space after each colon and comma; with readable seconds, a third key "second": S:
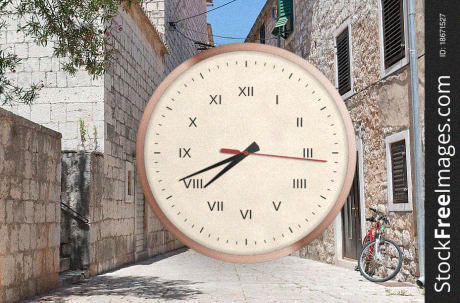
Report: {"hour": 7, "minute": 41, "second": 16}
